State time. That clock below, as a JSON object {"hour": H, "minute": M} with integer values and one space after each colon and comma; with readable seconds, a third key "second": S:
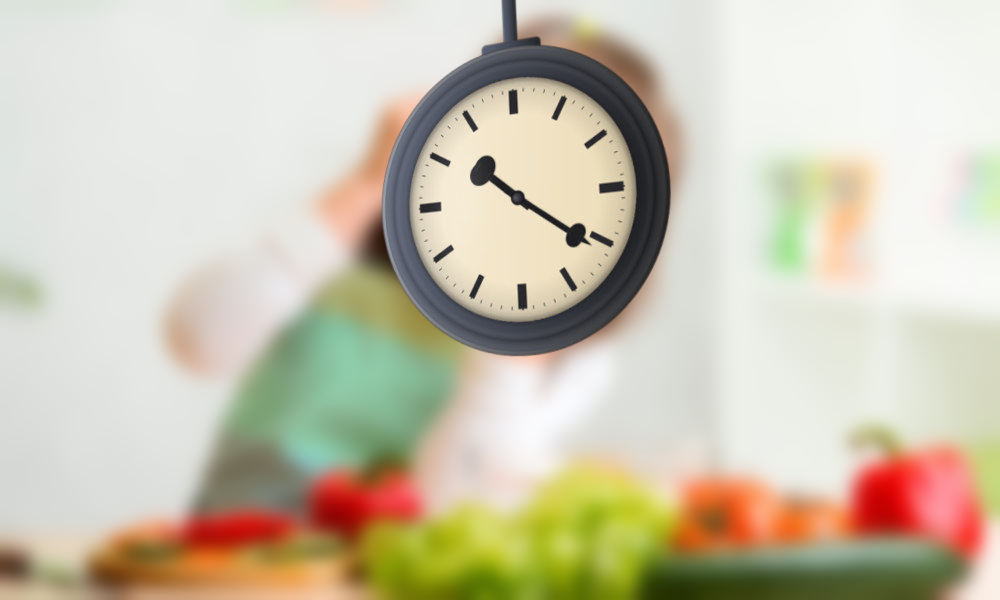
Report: {"hour": 10, "minute": 21}
